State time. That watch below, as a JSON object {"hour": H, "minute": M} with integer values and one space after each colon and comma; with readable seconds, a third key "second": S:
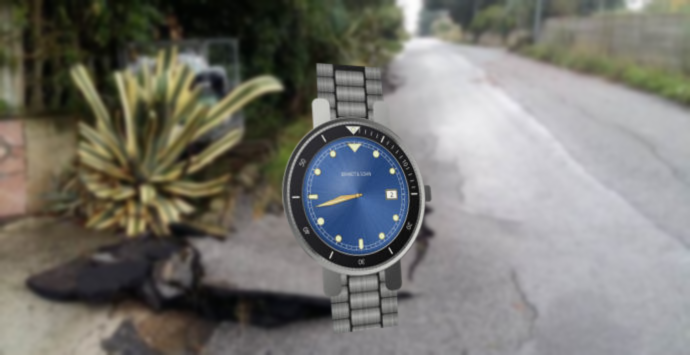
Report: {"hour": 8, "minute": 43}
